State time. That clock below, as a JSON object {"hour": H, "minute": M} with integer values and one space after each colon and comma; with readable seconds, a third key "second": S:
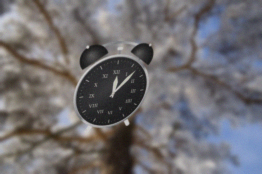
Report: {"hour": 12, "minute": 7}
